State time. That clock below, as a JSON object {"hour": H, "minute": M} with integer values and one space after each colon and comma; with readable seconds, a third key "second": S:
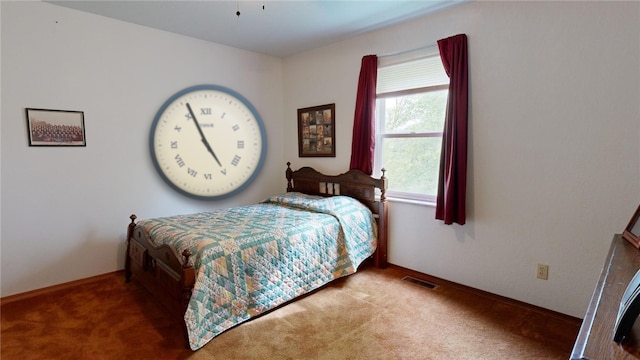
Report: {"hour": 4, "minute": 56}
